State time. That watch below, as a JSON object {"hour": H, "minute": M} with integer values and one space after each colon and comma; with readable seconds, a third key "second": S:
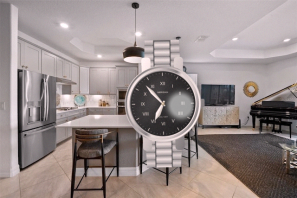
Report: {"hour": 6, "minute": 53}
